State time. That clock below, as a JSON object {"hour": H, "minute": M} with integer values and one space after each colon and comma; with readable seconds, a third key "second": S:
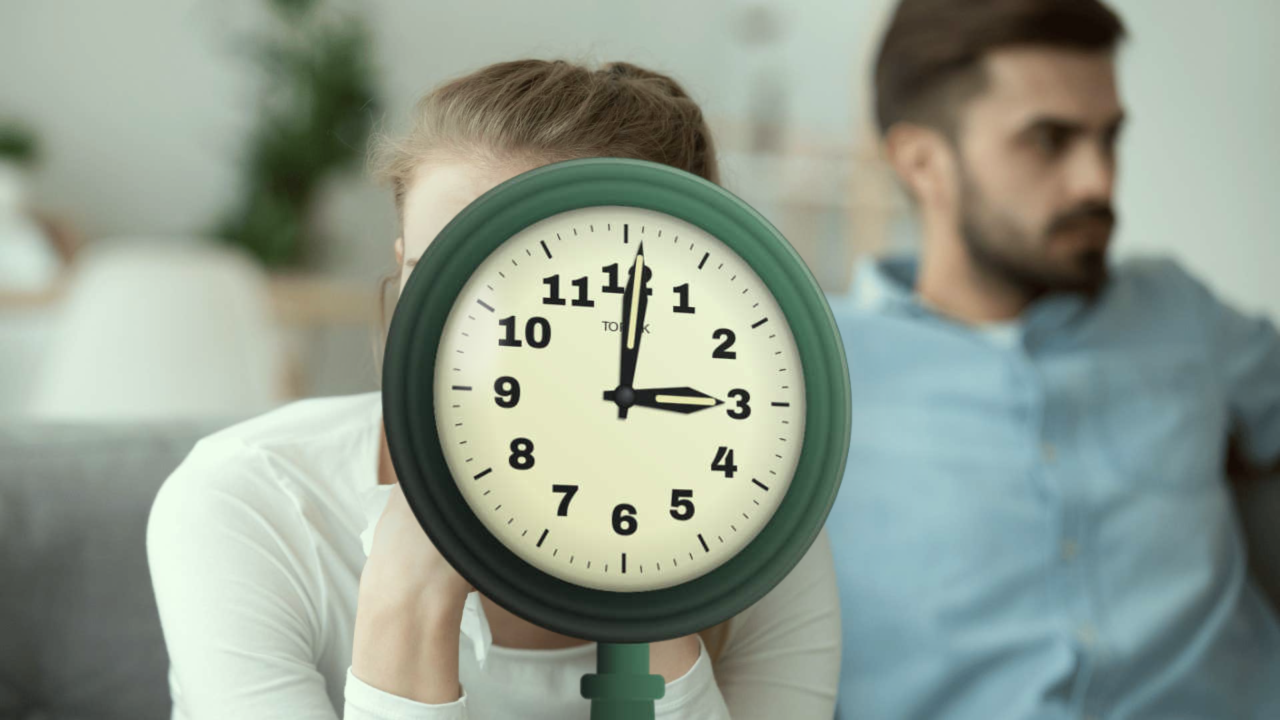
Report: {"hour": 3, "minute": 1}
